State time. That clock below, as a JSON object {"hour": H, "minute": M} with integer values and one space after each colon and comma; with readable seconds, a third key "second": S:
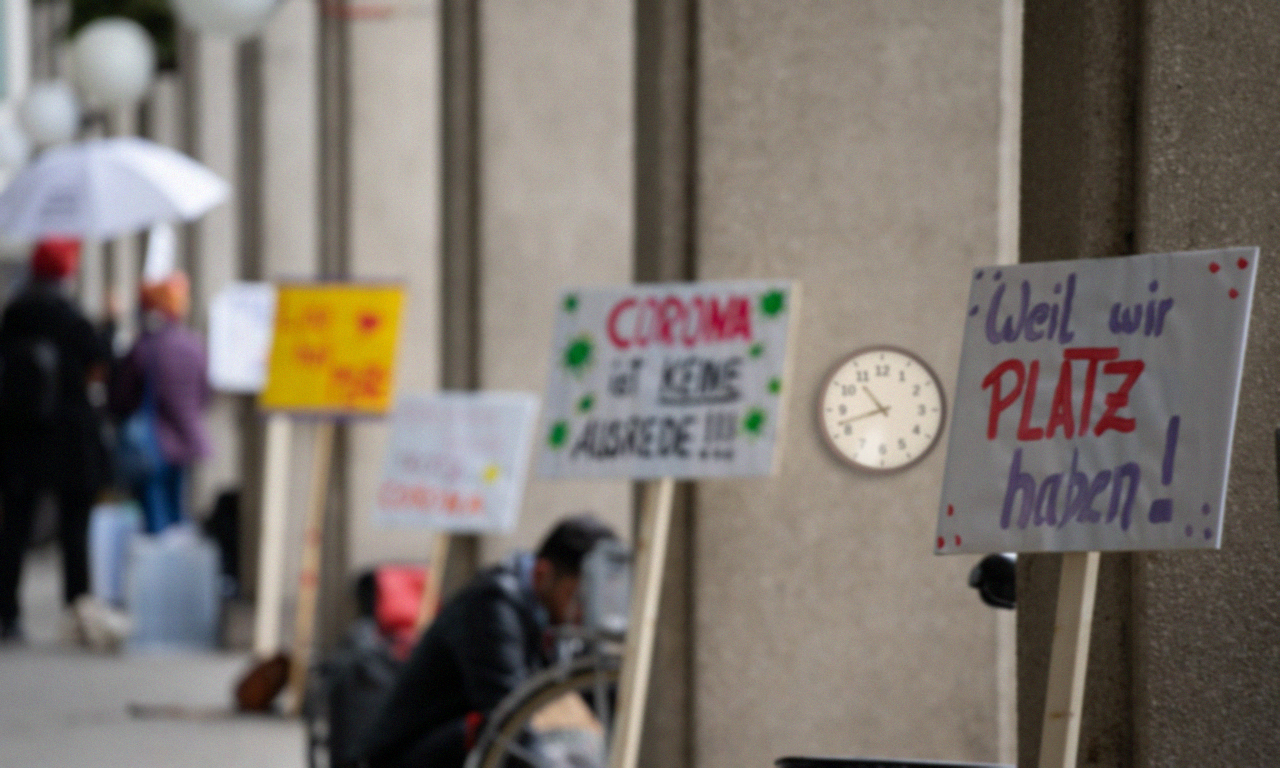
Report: {"hour": 10, "minute": 42}
